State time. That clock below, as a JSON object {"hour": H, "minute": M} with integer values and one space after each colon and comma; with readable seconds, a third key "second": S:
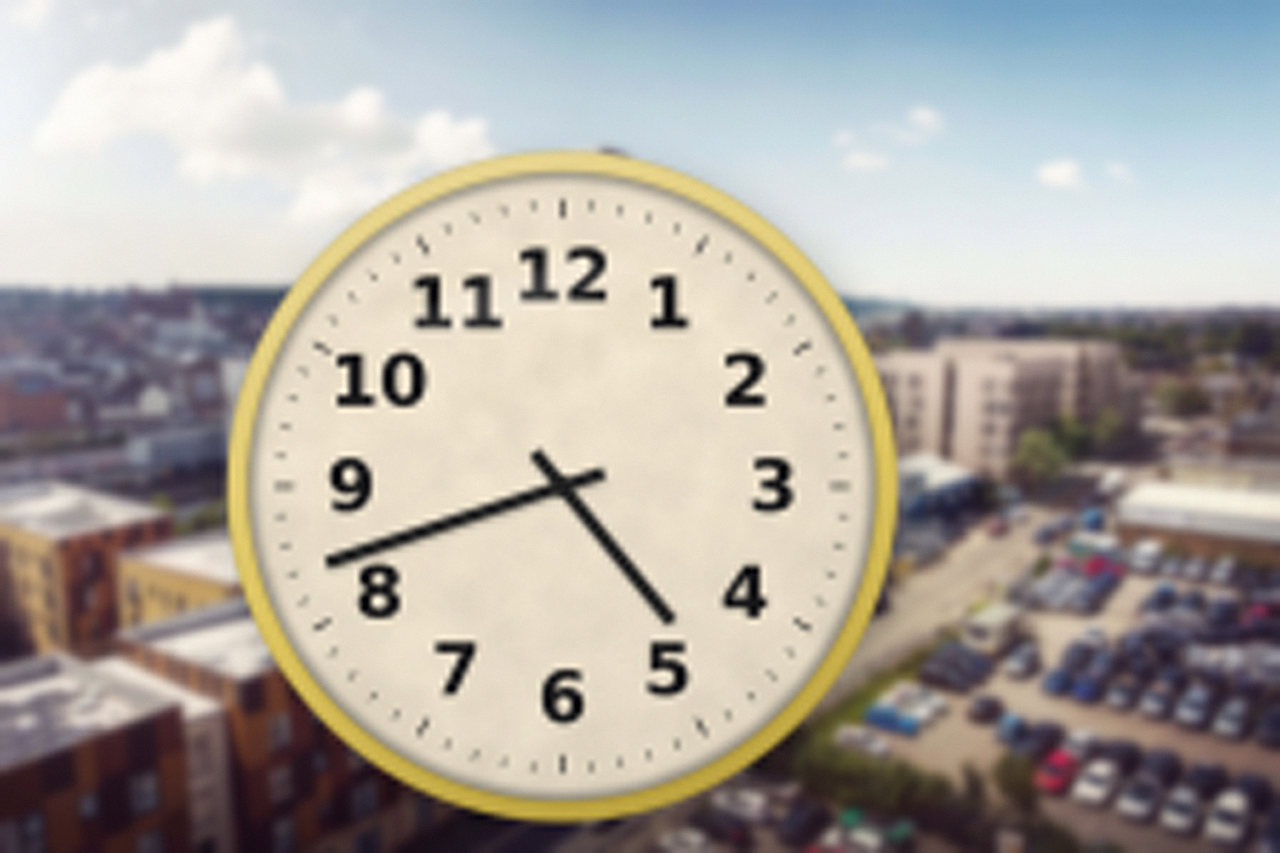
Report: {"hour": 4, "minute": 42}
